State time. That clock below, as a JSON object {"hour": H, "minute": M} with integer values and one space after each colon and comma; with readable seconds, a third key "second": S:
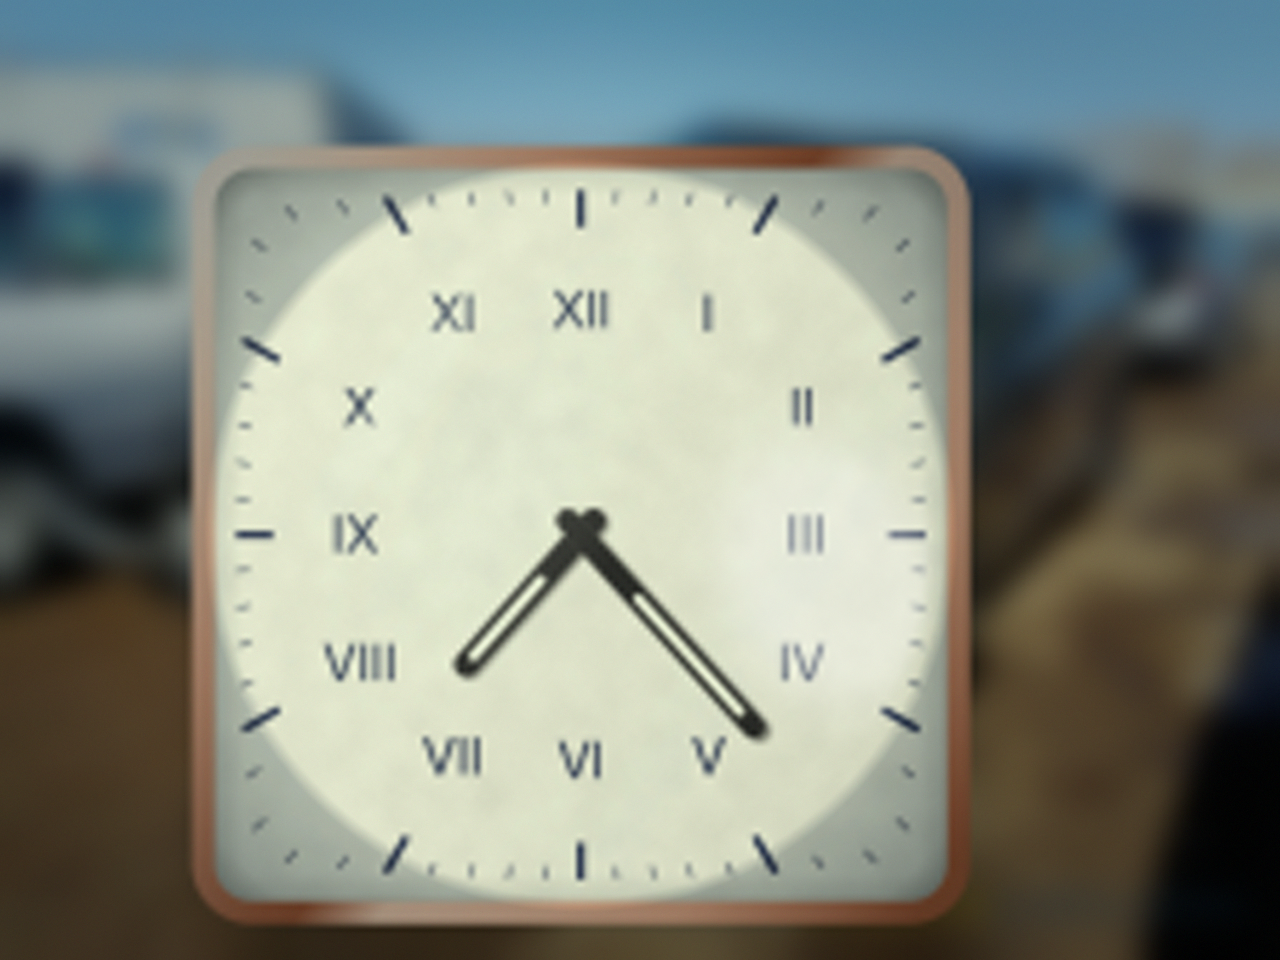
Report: {"hour": 7, "minute": 23}
